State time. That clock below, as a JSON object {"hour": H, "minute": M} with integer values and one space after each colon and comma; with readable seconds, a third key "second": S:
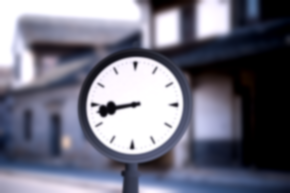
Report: {"hour": 8, "minute": 43}
